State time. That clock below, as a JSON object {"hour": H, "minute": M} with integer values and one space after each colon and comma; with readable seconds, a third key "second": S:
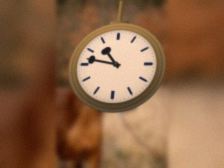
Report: {"hour": 10, "minute": 47}
